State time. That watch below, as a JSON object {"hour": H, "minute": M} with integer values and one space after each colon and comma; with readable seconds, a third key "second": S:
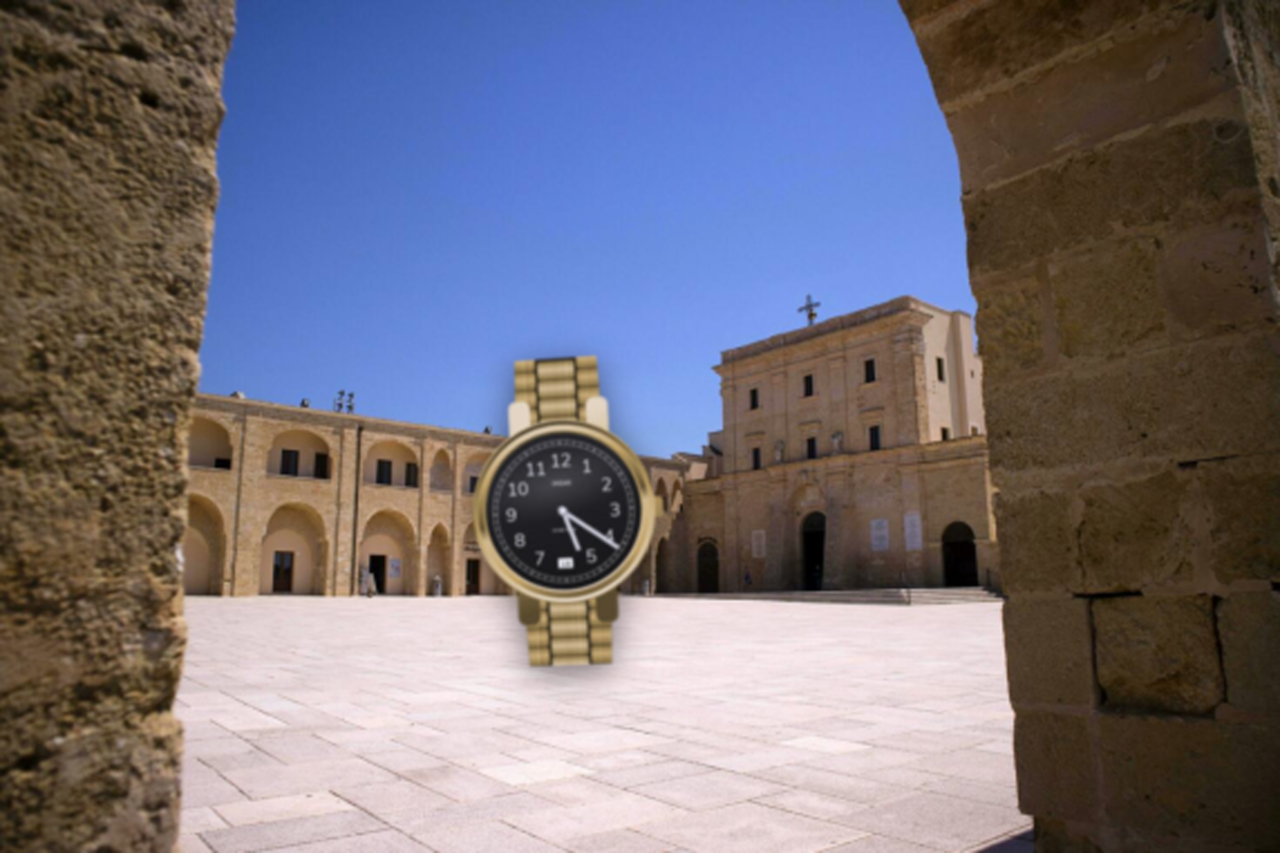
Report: {"hour": 5, "minute": 21}
